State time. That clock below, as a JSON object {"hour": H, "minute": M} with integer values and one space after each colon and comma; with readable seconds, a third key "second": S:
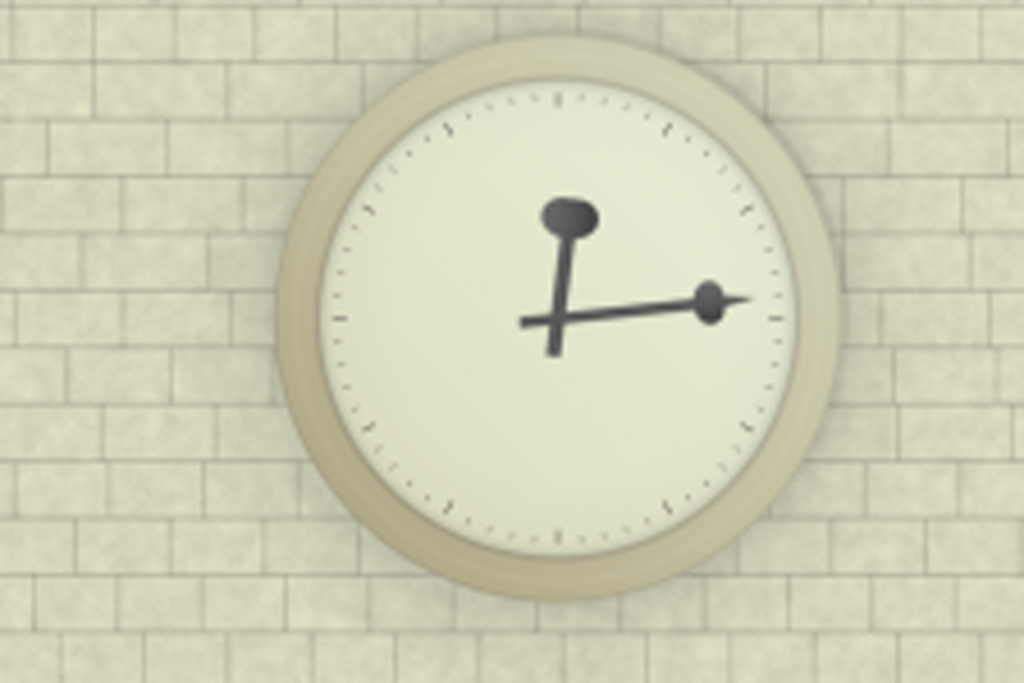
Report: {"hour": 12, "minute": 14}
